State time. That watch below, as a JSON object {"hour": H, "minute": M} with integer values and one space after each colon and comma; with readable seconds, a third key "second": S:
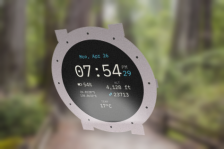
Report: {"hour": 7, "minute": 54}
